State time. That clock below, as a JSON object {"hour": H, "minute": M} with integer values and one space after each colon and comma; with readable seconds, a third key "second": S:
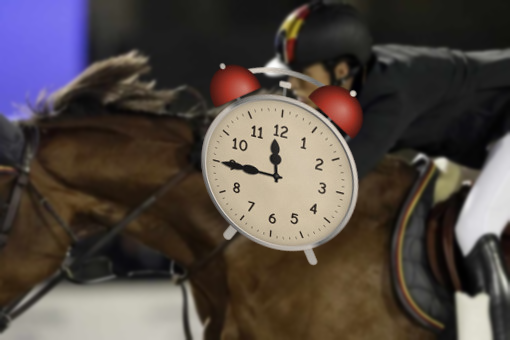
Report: {"hour": 11, "minute": 45}
